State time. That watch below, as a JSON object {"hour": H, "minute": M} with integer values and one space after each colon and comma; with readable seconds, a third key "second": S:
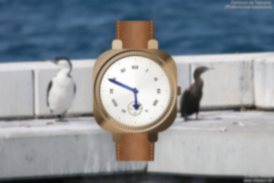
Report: {"hour": 5, "minute": 49}
